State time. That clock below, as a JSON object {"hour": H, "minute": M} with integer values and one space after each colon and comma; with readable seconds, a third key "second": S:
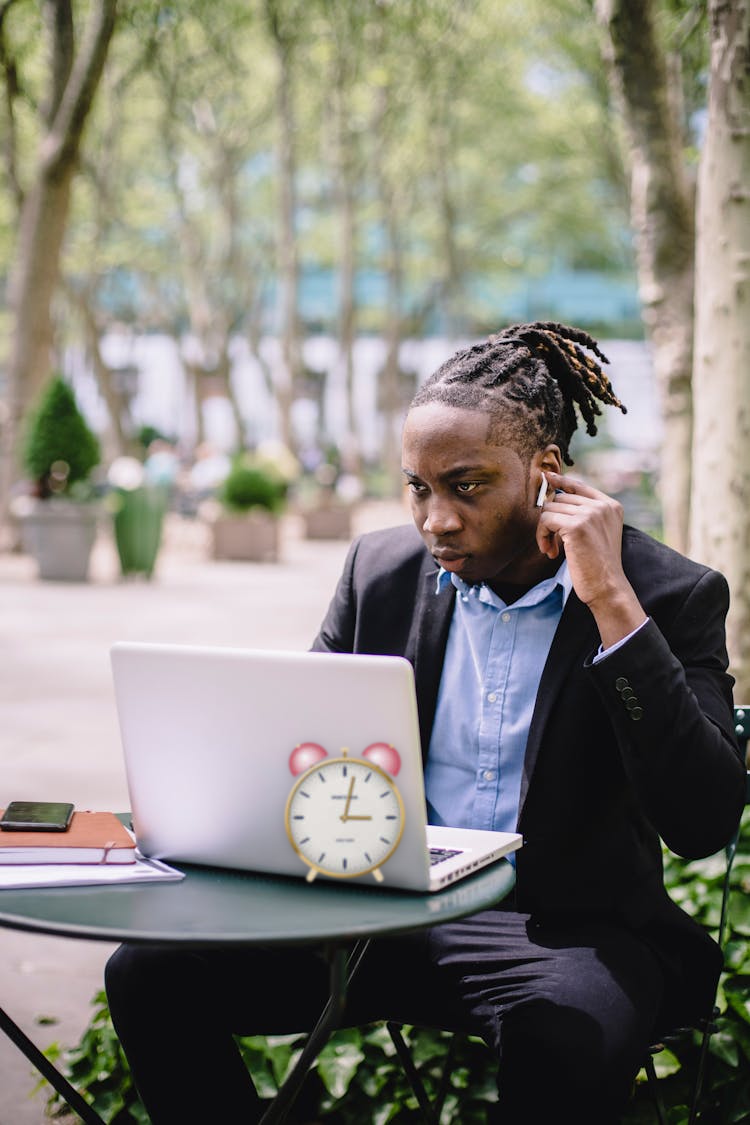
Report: {"hour": 3, "minute": 2}
